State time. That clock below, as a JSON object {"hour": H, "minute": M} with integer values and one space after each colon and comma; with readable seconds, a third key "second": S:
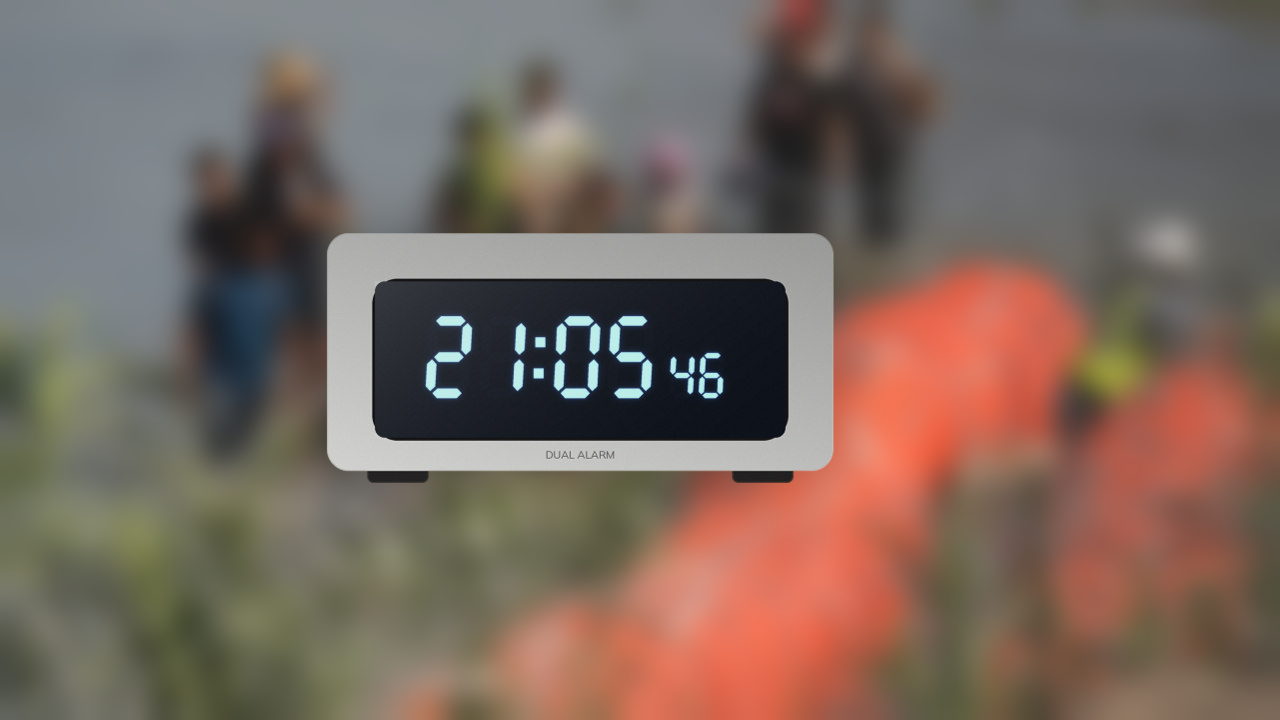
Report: {"hour": 21, "minute": 5, "second": 46}
